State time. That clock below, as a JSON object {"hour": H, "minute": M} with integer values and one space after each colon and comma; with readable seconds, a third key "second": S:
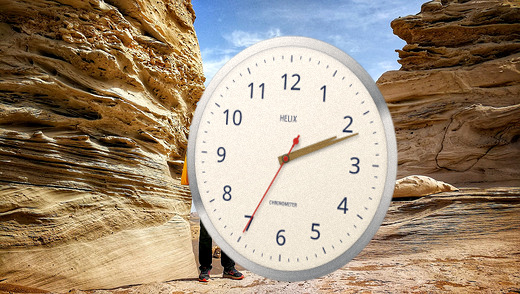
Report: {"hour": 2, "minute": 11, "second": 35}
